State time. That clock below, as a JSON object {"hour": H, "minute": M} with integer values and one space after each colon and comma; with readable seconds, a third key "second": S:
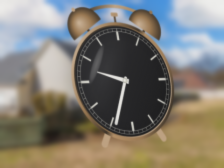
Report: {"hour": 9, "minute": 34}
